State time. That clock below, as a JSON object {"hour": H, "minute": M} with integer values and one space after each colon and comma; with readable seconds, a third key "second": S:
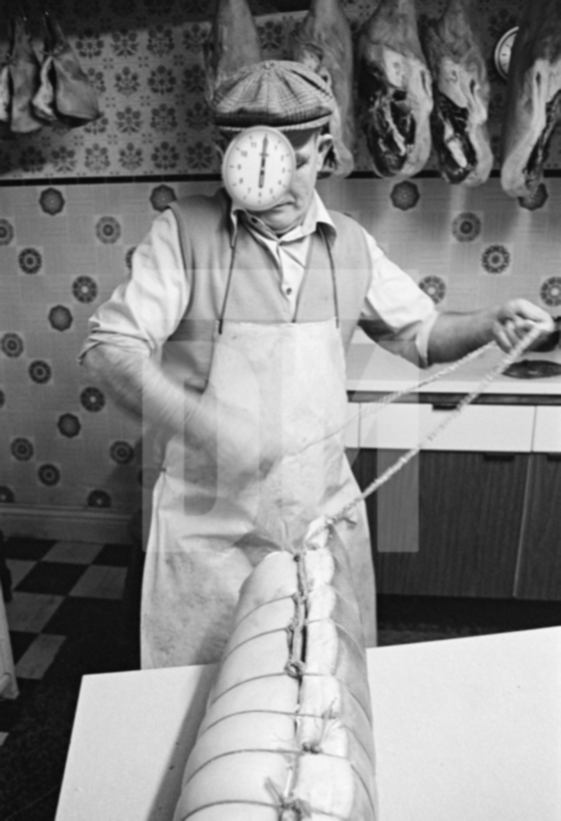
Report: {"hour": 6, "minute": 0}
